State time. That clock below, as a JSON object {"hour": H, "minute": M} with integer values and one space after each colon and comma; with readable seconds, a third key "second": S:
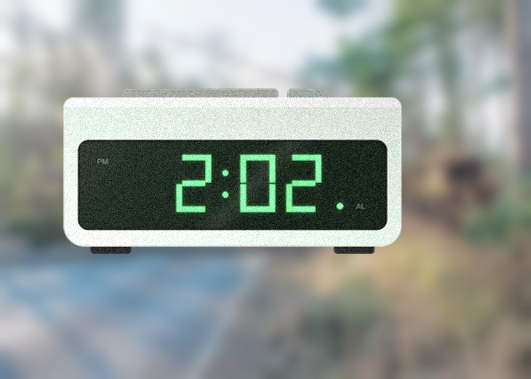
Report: {"hour": 2, "minute": 2}
